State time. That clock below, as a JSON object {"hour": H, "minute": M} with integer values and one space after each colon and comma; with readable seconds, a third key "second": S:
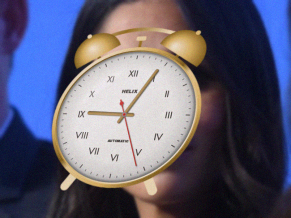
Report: {"hour": 9, "minute": 4, "second": 26}
